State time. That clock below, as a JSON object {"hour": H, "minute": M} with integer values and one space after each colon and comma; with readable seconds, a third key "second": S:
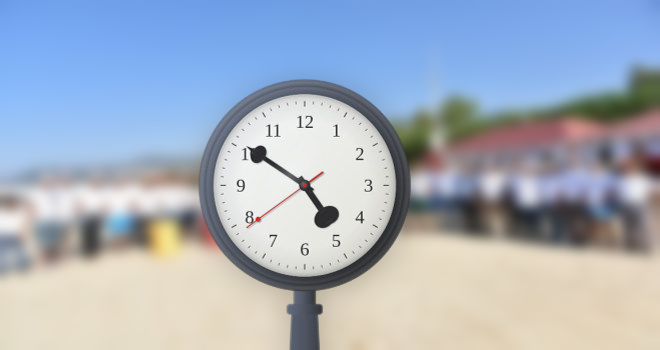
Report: {"hour": 4, "minute": 50, "second": 39}
